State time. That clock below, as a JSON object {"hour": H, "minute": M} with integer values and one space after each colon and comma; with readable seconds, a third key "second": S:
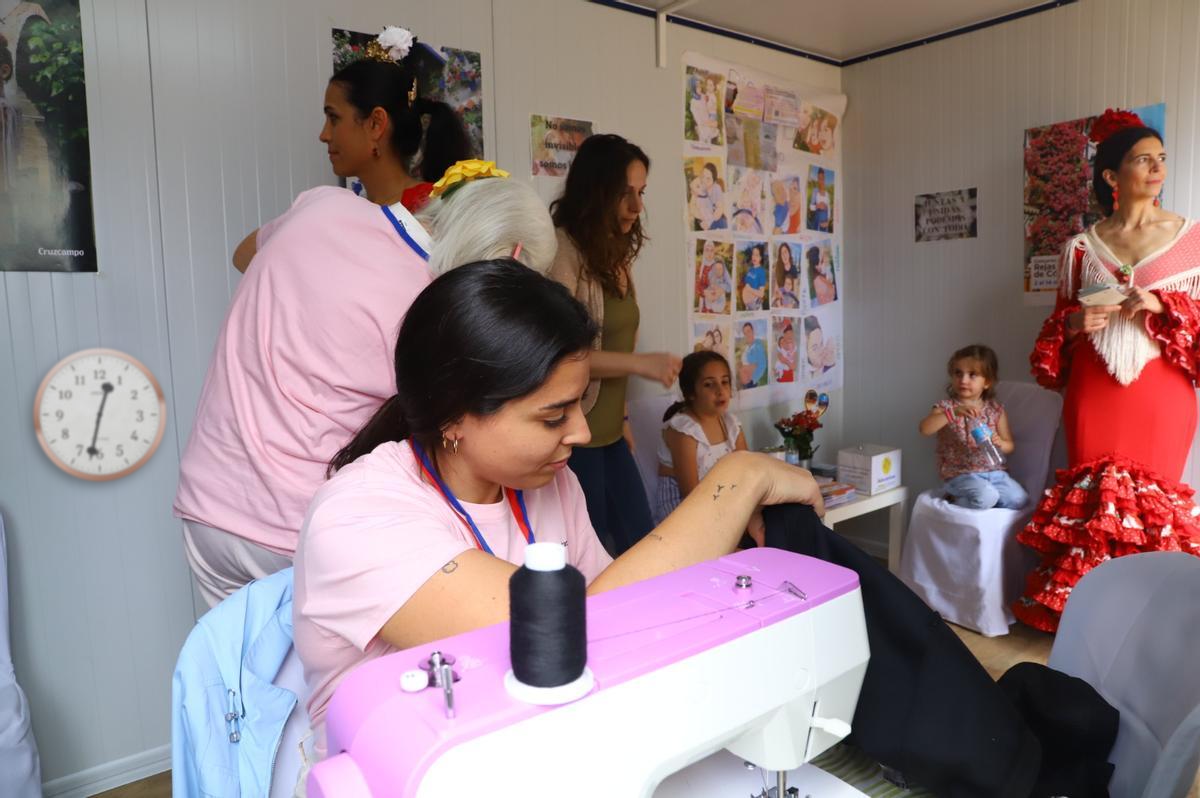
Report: {"hour": 12, "minute": 32}
